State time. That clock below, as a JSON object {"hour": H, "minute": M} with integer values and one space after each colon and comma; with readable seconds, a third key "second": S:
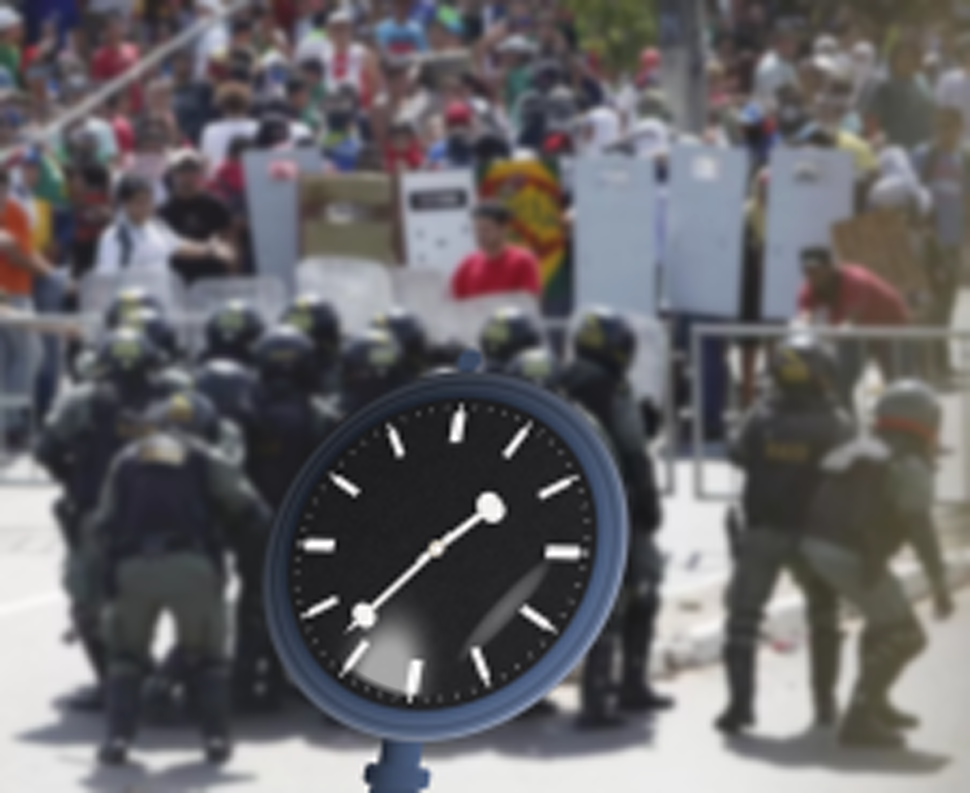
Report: {"hour": 1, "minute": 37}
